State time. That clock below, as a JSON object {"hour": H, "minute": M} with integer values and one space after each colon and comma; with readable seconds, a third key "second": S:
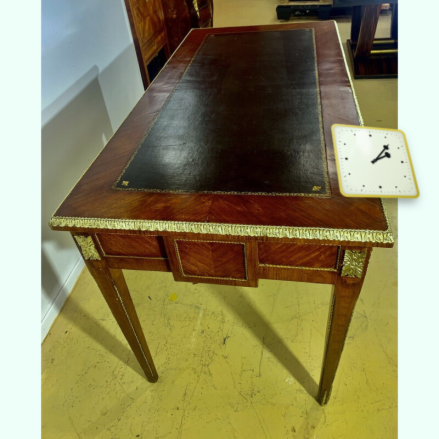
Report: {"hour": 2, "minute": 7}
